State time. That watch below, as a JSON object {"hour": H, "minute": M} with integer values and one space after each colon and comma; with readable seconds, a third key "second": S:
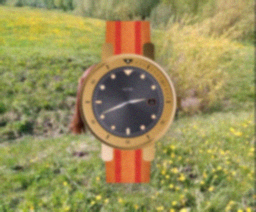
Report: {"hour": 2, "minute": 41}
